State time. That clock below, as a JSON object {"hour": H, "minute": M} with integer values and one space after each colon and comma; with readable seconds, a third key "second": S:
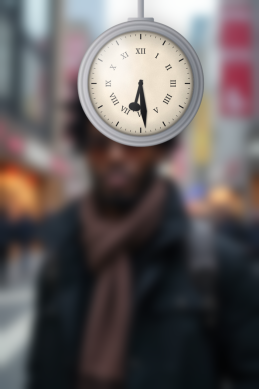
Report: {"hour": 6, "minute": 29}
